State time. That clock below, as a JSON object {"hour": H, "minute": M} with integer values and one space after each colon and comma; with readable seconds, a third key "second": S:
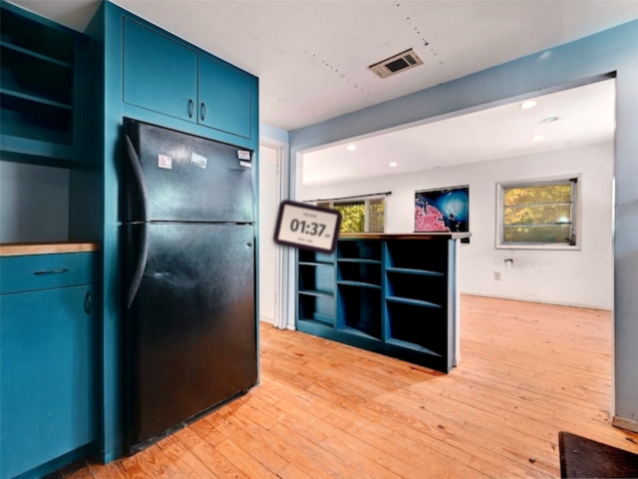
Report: {"hour": 1, "minute": 37}
